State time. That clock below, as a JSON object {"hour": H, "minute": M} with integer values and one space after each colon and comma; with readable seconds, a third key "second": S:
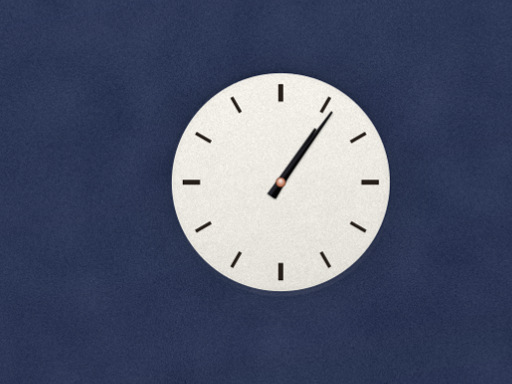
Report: {"hour": 1, "minute": 6}
